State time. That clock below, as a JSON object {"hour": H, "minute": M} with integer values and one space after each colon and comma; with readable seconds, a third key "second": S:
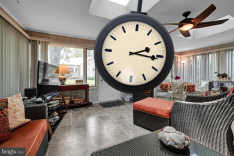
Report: {"hour": 2, "minute": 16}
